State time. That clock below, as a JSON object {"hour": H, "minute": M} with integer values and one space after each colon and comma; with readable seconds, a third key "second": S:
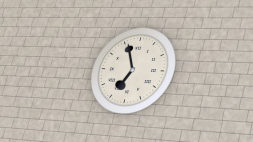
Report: {"hour": 6, "minute": 56}
